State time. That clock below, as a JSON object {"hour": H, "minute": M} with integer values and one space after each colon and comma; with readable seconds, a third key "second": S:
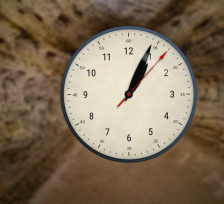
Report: {"hour": 1, "minute": 4, "second": 7}
